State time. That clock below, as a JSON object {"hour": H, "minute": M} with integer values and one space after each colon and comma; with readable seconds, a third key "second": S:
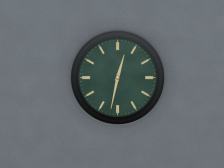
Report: {"hour": 12, "minute": 32}
